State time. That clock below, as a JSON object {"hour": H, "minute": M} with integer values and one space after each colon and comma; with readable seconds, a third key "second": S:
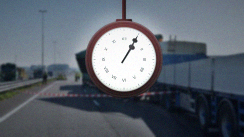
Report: {"hour": 1, "minute": 5}
